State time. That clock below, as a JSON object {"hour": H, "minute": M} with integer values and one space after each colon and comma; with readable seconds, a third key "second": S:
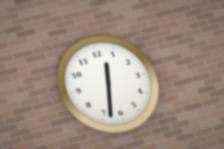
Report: {"hour": 12, "minute": 33}
